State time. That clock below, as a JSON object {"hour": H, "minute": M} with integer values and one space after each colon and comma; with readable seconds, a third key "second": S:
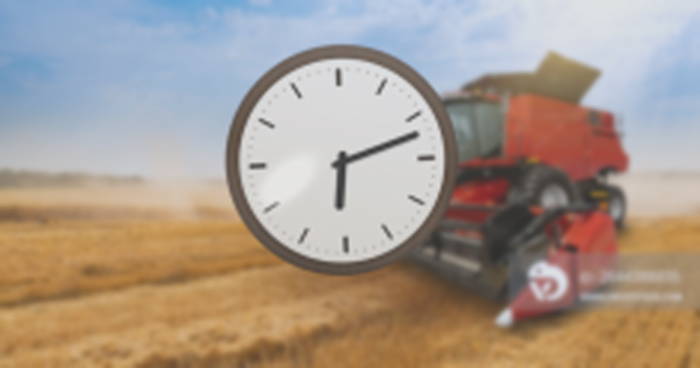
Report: {"hour": 6, "minute": 12}
